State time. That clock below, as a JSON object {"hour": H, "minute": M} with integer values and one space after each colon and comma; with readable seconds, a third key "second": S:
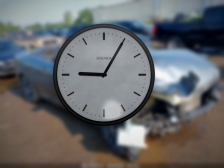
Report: {"hour": 9, "minute": 5}
